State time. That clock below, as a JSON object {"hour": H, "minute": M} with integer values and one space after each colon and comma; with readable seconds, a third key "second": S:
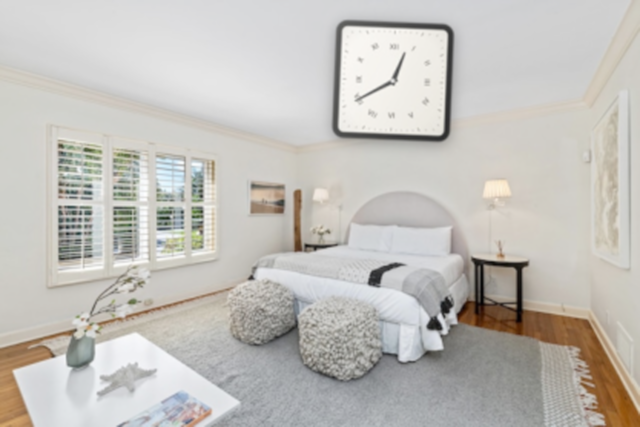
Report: {"hour": 12, "minute": 40}
